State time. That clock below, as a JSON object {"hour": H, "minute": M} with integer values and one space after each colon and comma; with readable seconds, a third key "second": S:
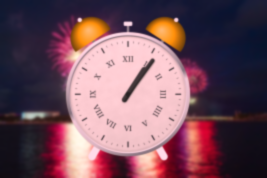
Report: {"hour": 1, "minute": 6}
